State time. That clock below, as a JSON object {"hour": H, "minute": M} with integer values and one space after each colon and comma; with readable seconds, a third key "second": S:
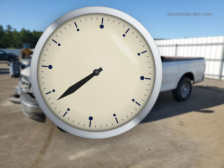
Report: {"hour": 7, "minute": 38}
